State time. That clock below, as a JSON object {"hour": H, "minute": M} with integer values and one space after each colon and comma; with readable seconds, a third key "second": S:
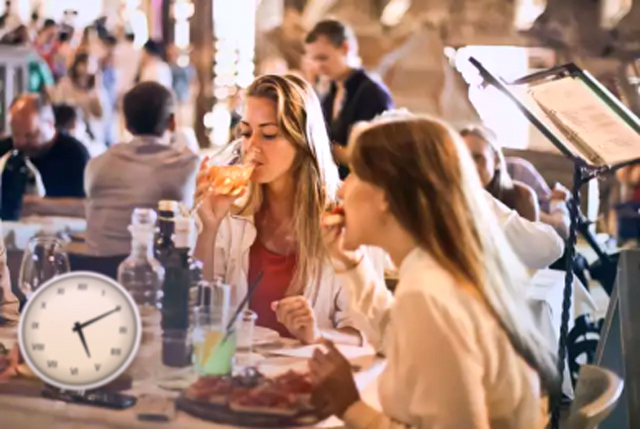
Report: {"hour": 5, "minute": 10}
